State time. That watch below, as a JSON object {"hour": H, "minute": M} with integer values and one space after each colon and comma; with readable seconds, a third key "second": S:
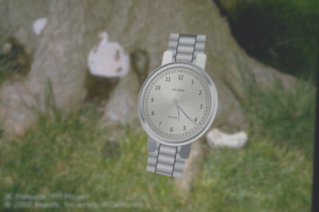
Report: {"hour": 5, "minute": 21}
